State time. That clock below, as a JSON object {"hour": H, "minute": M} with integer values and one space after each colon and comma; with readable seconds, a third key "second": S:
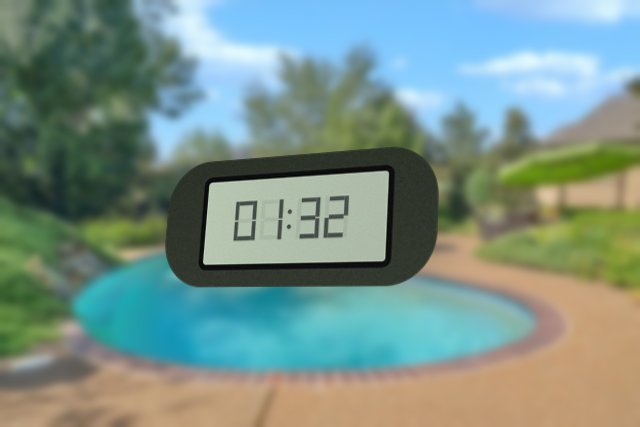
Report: {"hour": 1, "minute": 32}
